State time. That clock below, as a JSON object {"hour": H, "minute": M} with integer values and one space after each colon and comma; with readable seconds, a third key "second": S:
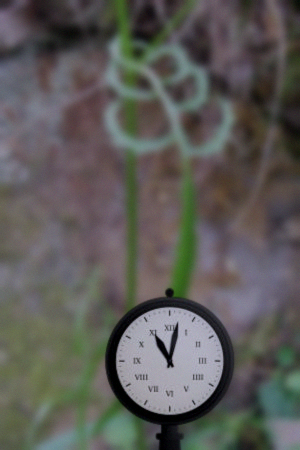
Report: {"hour": 11, "minute": 2}
